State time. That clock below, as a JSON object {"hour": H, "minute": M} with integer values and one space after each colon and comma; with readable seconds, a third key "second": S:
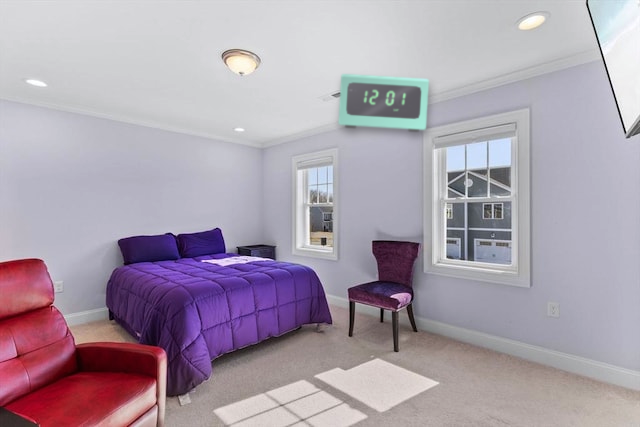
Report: {"hour": 12, "minute": 1}
